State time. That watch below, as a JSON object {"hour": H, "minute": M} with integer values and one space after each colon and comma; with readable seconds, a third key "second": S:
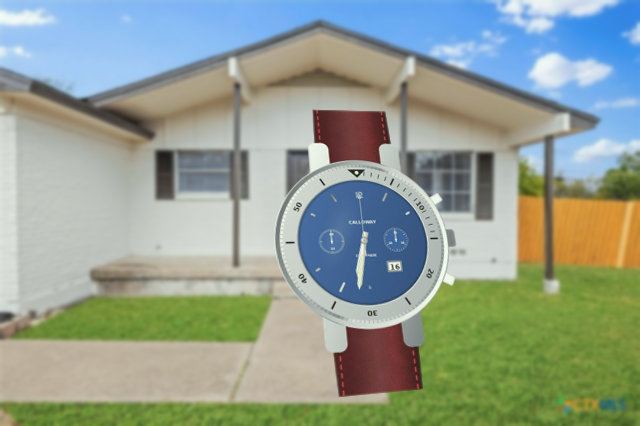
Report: {"hour": 6, "minute": 32}
